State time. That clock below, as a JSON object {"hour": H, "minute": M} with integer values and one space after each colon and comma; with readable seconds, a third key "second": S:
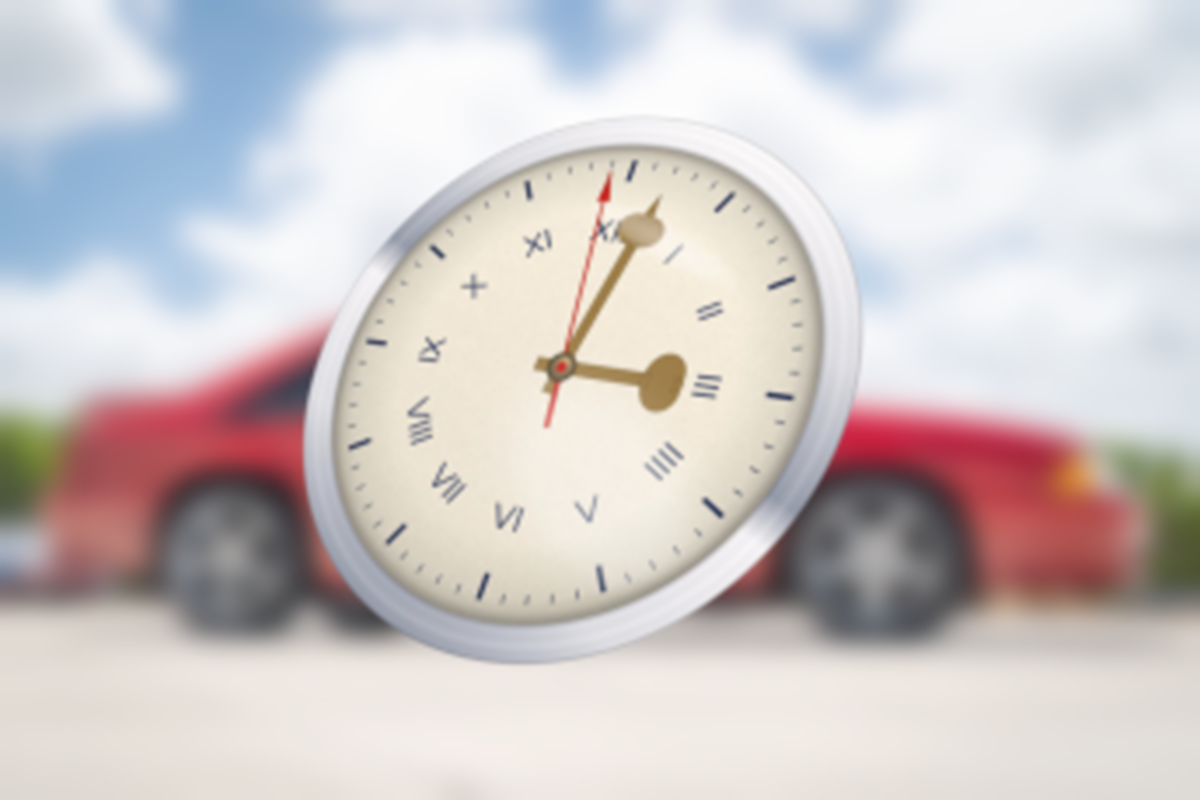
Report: {"hour": 3, "minute": 1, "second": 59}
